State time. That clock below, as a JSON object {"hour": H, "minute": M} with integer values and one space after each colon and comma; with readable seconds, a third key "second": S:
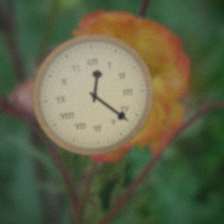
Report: {"hour": 12, "minute": 22}
